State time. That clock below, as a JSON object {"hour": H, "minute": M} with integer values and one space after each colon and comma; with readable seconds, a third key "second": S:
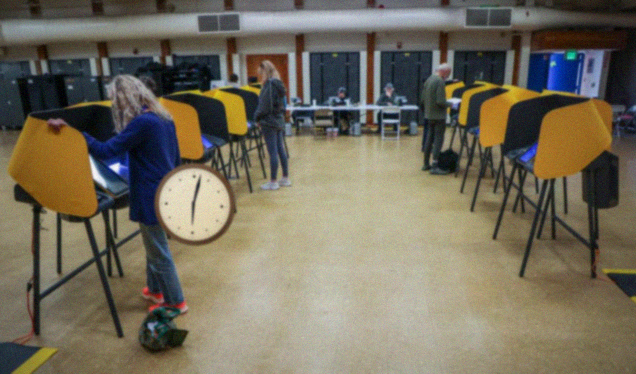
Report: {"hour": 6, "minute": 2}
